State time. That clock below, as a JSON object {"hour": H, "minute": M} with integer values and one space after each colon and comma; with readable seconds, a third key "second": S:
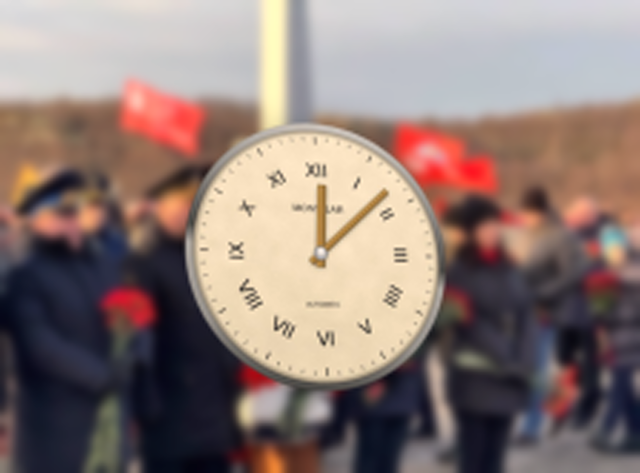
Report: {"hour": 12, "minute": 8}
